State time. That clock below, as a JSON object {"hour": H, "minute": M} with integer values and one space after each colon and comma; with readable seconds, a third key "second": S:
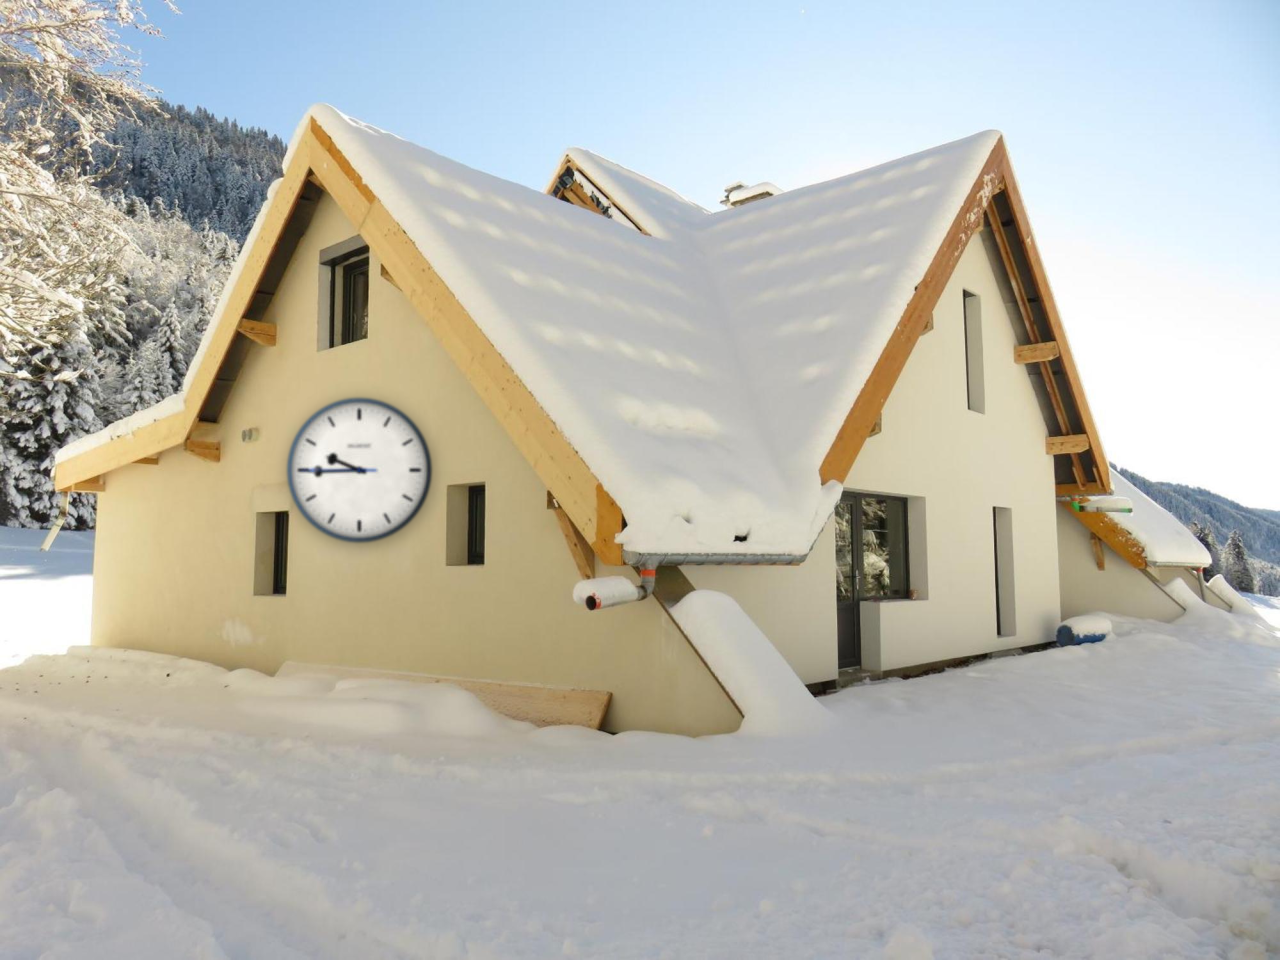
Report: {"hour": 9, "minute": 44, "second": 45}
